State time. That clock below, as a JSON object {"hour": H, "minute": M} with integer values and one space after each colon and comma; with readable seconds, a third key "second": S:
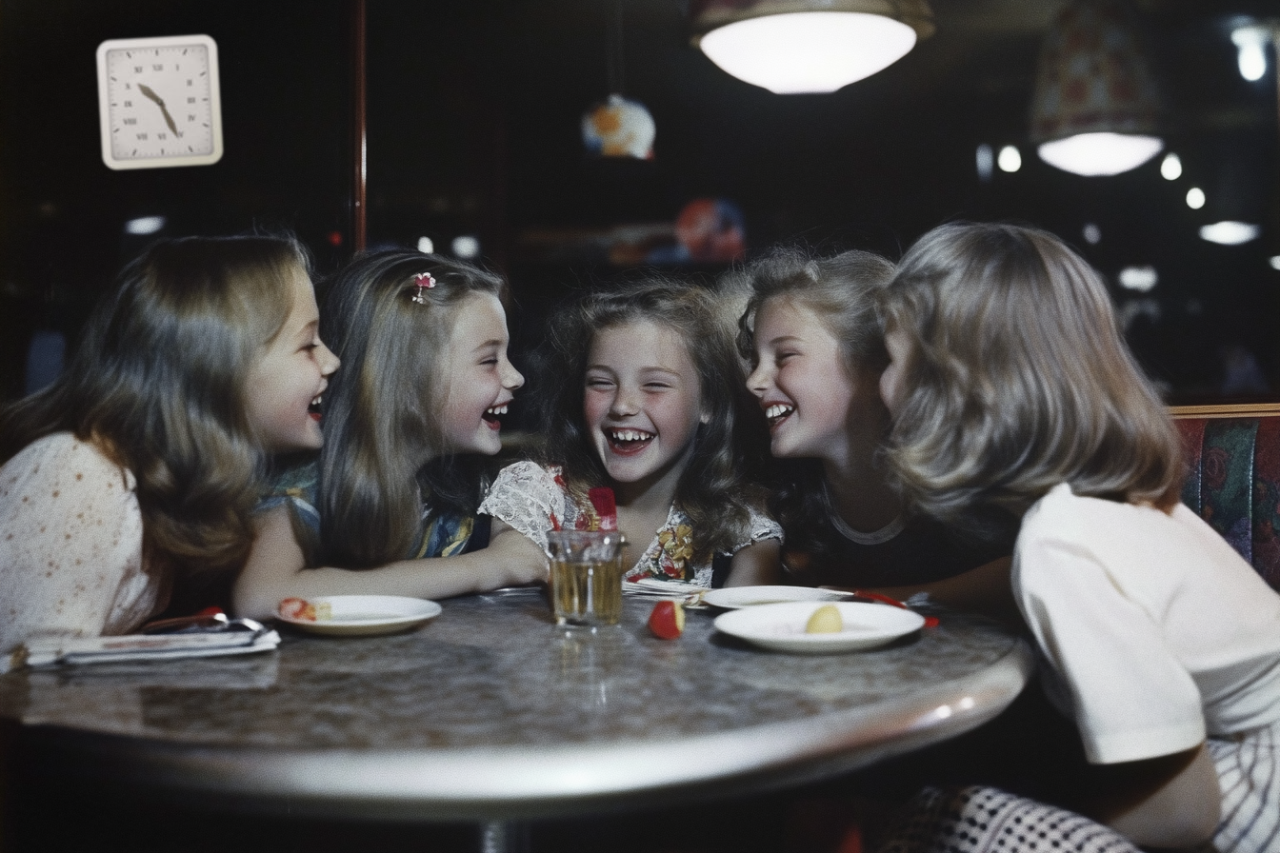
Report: {"hour": 10, "minute": 26}
